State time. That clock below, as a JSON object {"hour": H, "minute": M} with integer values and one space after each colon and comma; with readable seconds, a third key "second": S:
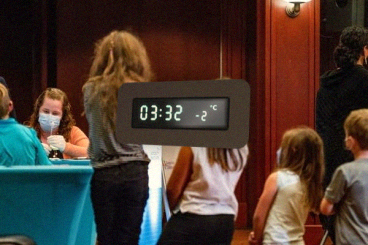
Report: {"hour": 3, "minute": 32}
